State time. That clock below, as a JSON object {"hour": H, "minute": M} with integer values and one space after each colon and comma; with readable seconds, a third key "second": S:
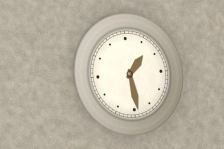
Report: {"hour": 1, "minute": 29}
